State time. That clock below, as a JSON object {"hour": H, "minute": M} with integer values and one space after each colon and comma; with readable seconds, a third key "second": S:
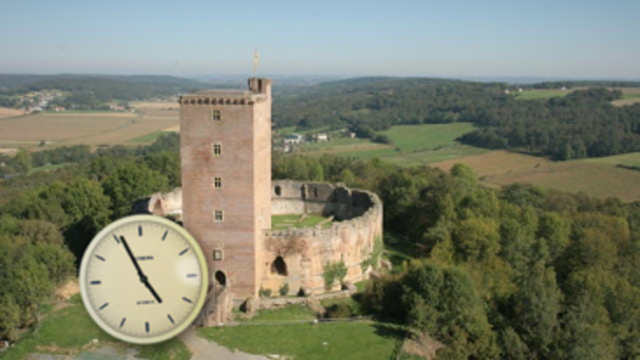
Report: {"hour": 4, "minute": 56}
